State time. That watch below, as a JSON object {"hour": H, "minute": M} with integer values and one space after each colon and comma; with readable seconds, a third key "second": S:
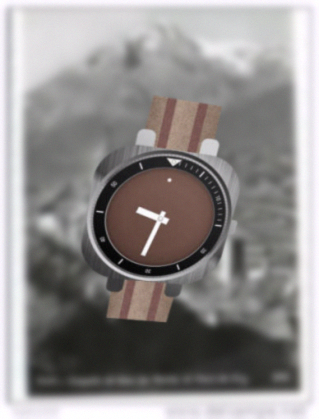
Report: {"hour": 9, "minute": 32}
